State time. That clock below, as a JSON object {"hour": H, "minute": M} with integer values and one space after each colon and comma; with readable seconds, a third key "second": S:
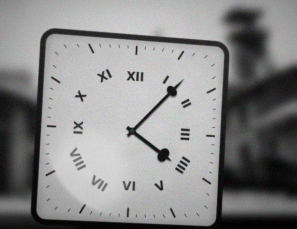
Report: {"hour": 4, "minute": 7}
